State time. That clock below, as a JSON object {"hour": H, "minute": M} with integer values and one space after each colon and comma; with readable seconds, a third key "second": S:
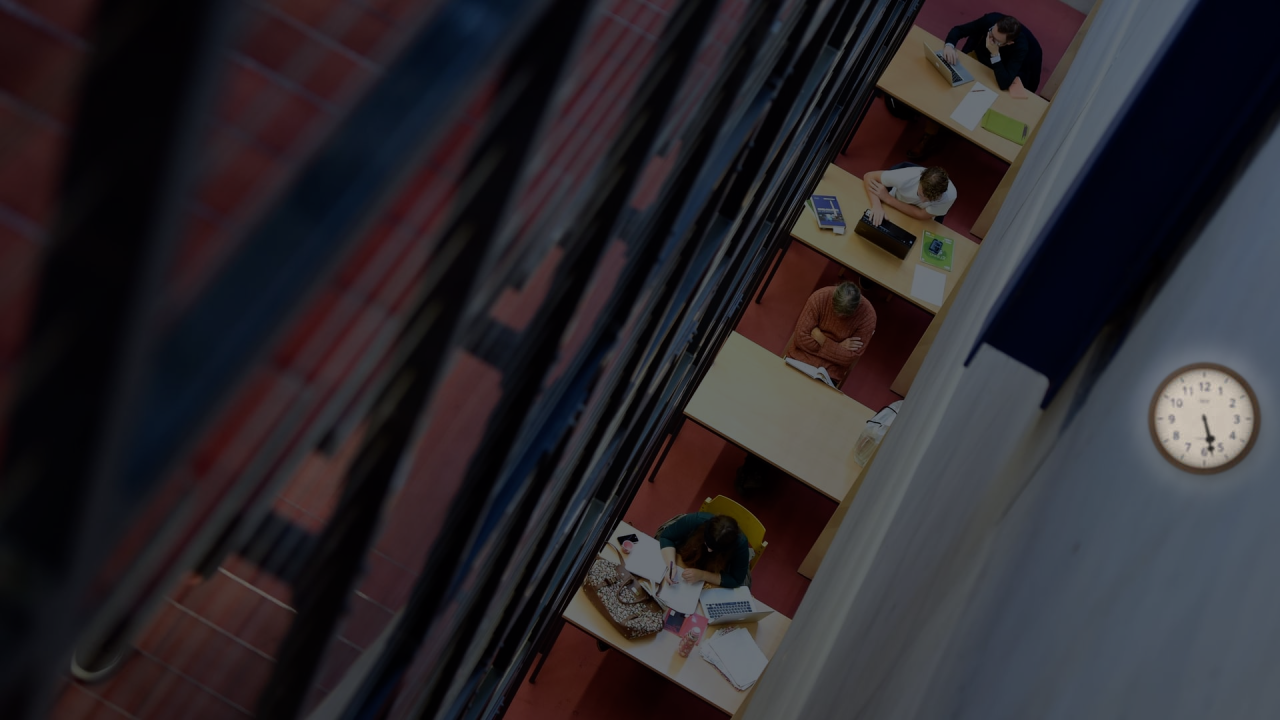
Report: {"hour": 5, "minute": 28}
